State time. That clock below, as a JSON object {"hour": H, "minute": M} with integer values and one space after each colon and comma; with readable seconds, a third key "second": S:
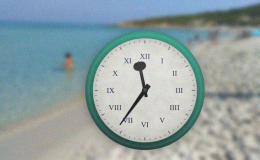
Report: {"hour": 11, "minute": 36}
